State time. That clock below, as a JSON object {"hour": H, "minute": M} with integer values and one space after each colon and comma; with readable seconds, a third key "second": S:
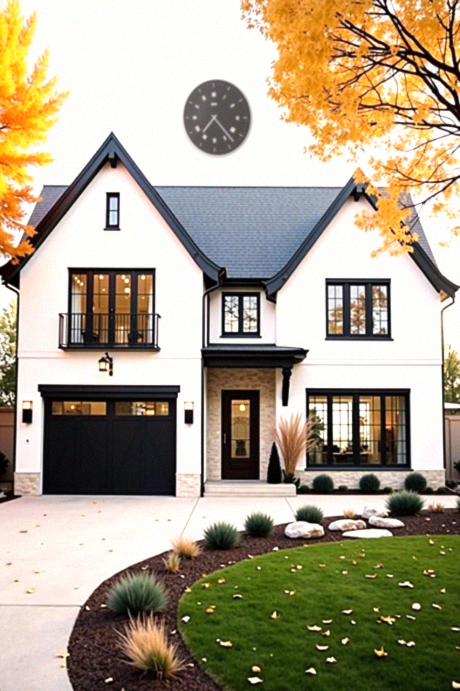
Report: {"hour": 7, "minute": 23}
